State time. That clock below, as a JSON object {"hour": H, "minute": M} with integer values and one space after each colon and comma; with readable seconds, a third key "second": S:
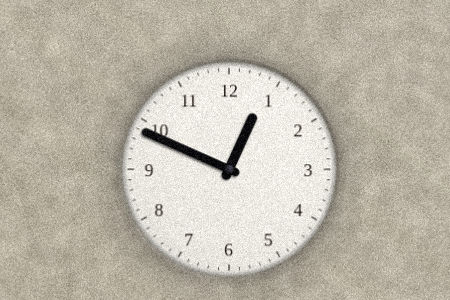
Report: {"hour": 12, "minute": 49}
